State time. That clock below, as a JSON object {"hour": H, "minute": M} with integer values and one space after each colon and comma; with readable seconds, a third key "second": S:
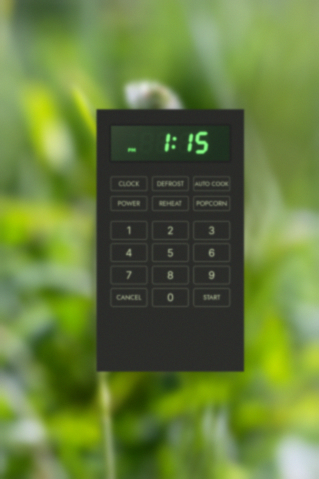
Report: {"hour": 1, "minute": 15}
